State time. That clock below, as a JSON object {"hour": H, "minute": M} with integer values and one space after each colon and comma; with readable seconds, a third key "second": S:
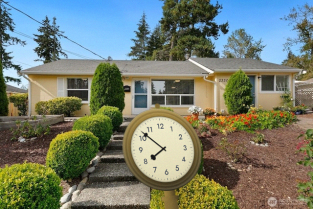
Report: {"hour": 7, "minute": 52}
